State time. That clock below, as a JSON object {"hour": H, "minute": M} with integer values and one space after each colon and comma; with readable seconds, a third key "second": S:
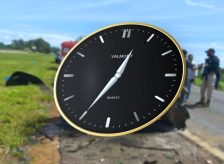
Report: {"hour": 12, "minute": 35}
